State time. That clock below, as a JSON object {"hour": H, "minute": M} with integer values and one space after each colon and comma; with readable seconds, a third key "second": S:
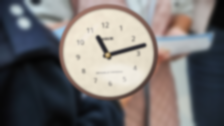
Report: {"hour": 11, "minute": 13}
